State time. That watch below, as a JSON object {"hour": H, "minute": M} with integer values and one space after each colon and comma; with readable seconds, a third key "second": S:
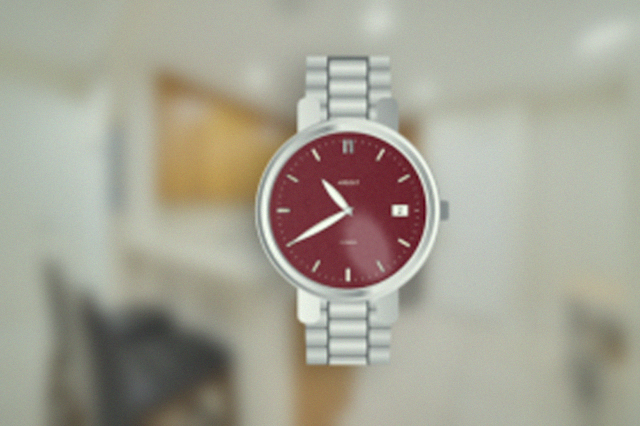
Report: {"hour": 10, "minute": 40}
